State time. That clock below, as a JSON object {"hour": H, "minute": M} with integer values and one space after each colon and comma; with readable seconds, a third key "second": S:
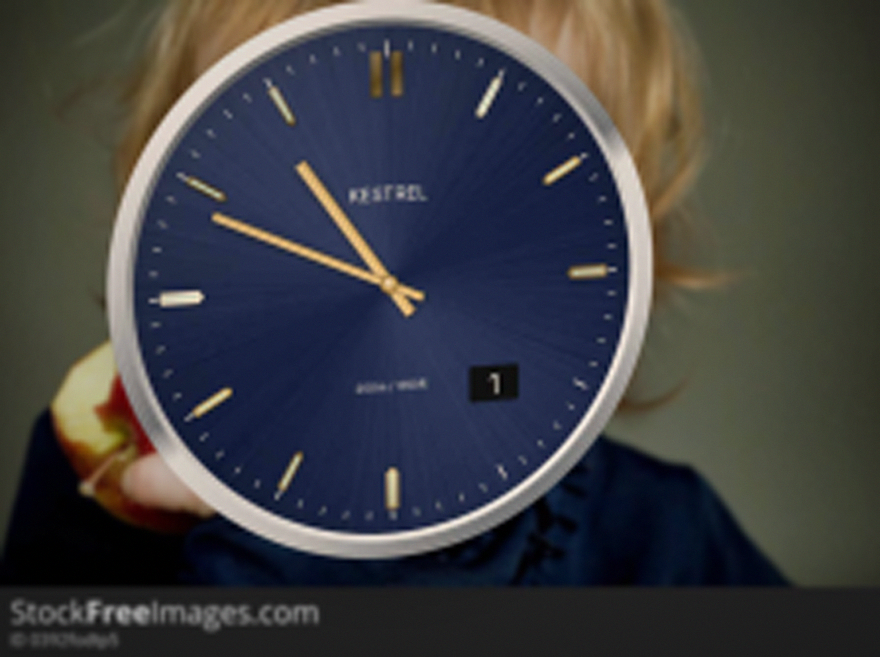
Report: {"hour": 10, "minute": 49}
